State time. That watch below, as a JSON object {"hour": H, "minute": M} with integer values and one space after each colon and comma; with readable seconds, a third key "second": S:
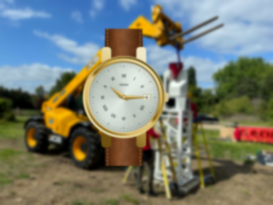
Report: {"hour": 10, "minute": 15}
